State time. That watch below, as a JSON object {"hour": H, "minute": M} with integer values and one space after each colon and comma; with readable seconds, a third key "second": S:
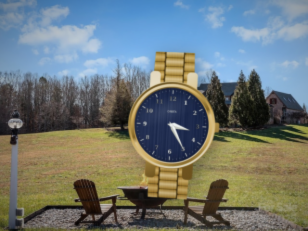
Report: {"hour": 3, "minute": 25}
